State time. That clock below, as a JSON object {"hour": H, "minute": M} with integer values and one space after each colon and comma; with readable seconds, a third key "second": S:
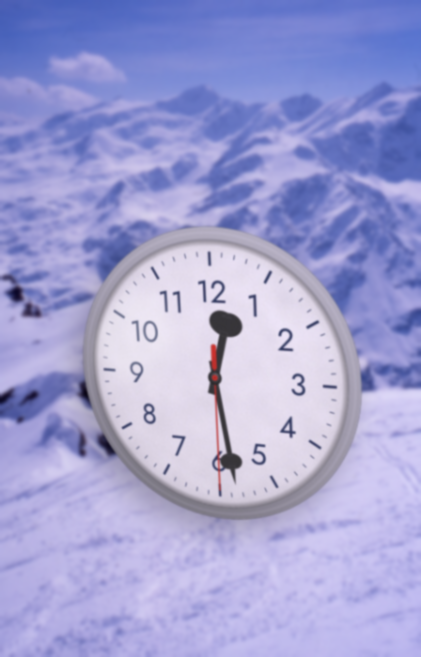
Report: {"hour": 12, "minute": 28, "second": 30}
